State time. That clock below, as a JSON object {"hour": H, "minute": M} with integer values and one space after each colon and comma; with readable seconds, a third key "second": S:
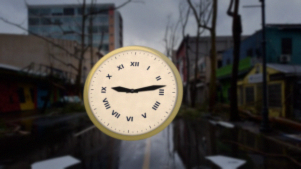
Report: {"hour": 9, "minute": 13}
